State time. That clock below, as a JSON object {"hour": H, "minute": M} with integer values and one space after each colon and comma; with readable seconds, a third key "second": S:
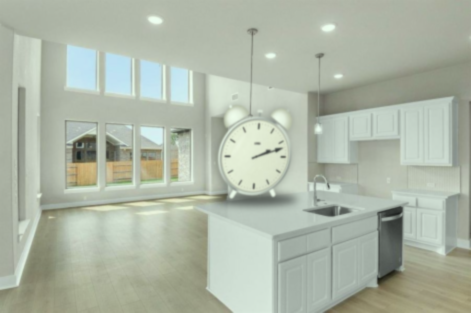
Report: {"hour": 2, "minute": 12}
